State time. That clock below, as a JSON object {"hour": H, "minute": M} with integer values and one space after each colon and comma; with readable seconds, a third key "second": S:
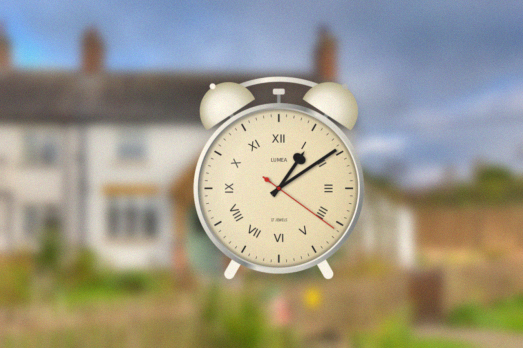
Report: {"hour": 1, "minute": 9, "second": 21}
